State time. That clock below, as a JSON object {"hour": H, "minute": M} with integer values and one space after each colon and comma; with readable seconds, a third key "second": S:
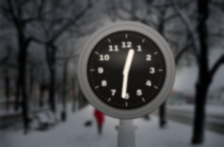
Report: {"hour": 12, "minute": 31}
